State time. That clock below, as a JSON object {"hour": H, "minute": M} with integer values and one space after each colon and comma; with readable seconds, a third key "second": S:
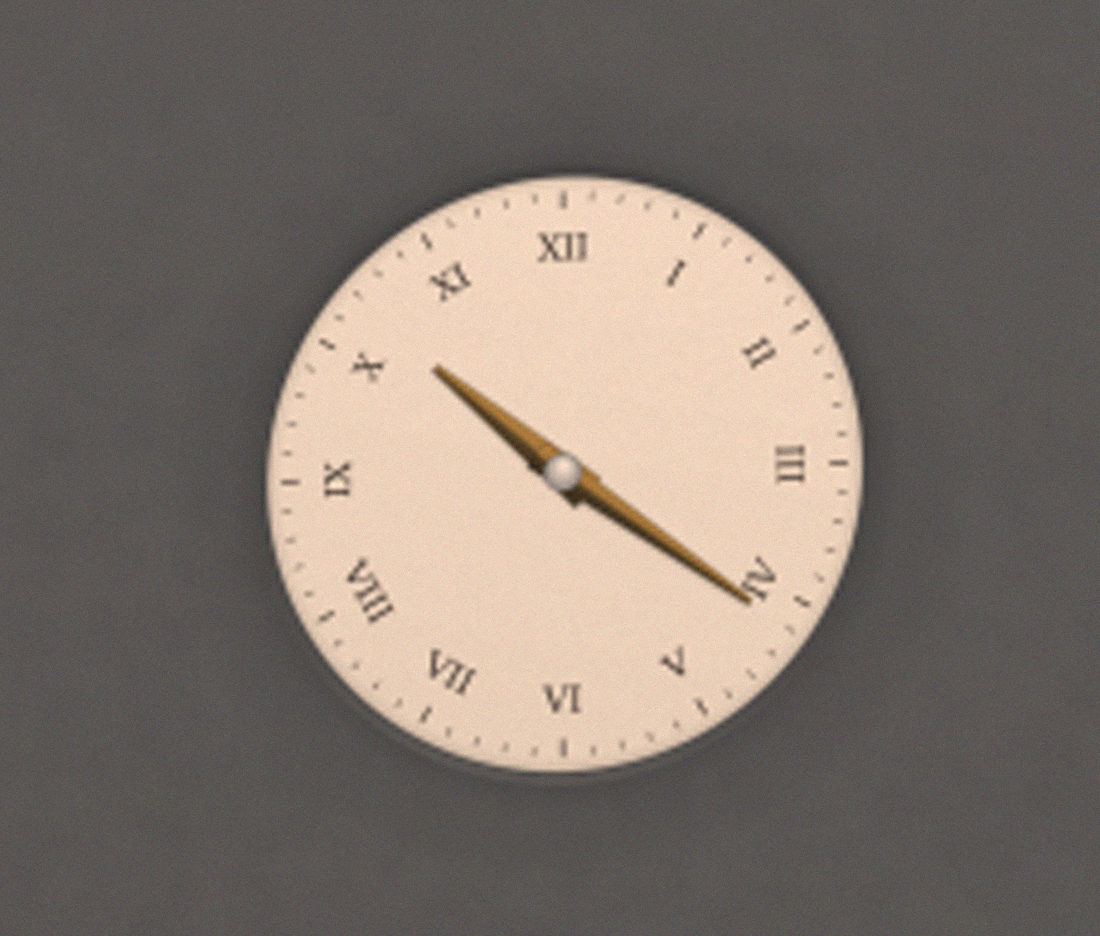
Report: {"hour": 10, "minute": 21}
